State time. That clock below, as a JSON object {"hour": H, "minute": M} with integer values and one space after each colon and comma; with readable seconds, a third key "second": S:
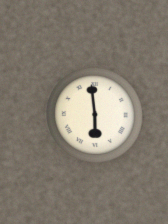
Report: {"hour": 5, "minute": 59}
